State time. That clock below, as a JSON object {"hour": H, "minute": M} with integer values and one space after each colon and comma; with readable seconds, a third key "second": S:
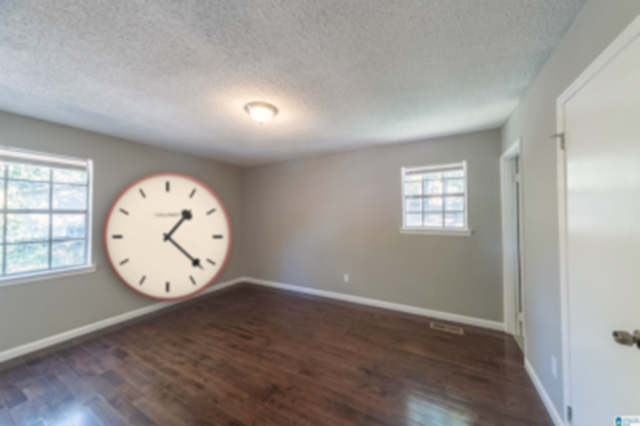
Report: {"hour": 1, "minute": 22}
